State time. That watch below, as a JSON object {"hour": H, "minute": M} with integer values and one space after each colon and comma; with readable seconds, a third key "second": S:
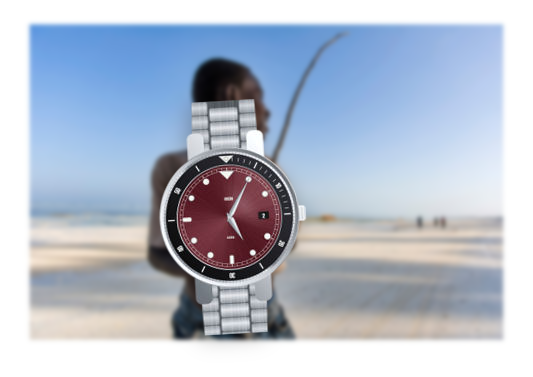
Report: {"hour": 5, "minute": 5}
